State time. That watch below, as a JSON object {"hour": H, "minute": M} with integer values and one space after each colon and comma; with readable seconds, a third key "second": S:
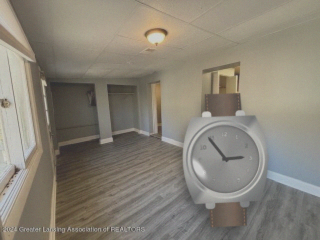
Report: {"hour": 2, "minute": 54}
